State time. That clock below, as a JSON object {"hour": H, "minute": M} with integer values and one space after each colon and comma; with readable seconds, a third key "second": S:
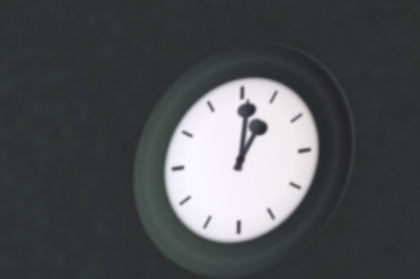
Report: {"hour": 1, "minute": 1}
